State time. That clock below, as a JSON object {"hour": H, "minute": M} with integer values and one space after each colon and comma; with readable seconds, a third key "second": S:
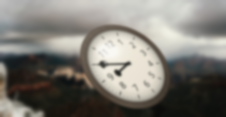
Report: {"hour": 8, "minute": 50}
